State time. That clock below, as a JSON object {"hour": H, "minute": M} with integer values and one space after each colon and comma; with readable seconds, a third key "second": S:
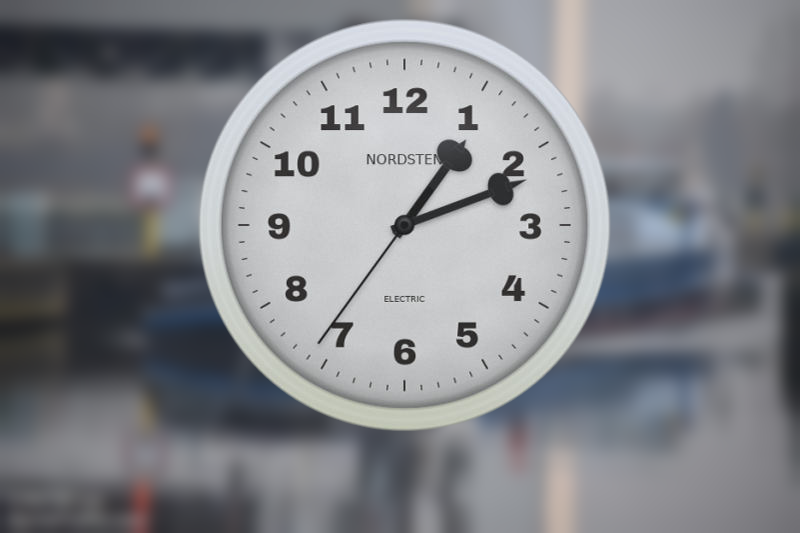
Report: {"hour": 1, "minute": 11, "second": 36}
